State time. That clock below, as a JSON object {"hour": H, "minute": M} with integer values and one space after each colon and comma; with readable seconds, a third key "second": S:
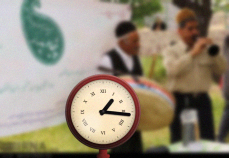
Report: {"hour": 1, "minute": 16}
